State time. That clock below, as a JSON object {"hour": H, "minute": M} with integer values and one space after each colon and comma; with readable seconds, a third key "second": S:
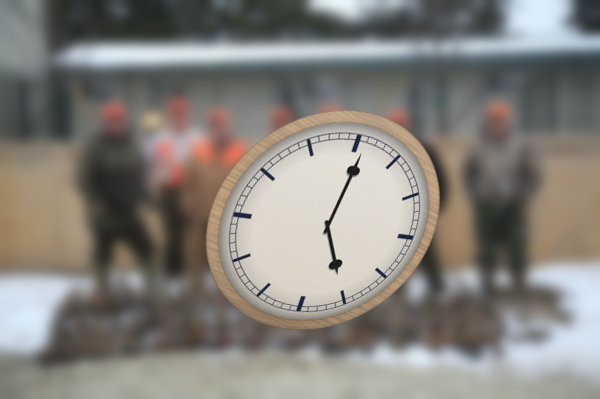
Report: {"hour": 5, "minute": 1}
